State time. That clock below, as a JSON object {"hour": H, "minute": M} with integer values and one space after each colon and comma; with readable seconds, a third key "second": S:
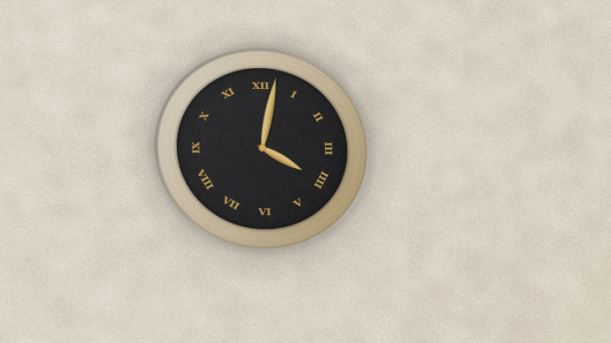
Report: {"hour": 4, "minute": 2}
